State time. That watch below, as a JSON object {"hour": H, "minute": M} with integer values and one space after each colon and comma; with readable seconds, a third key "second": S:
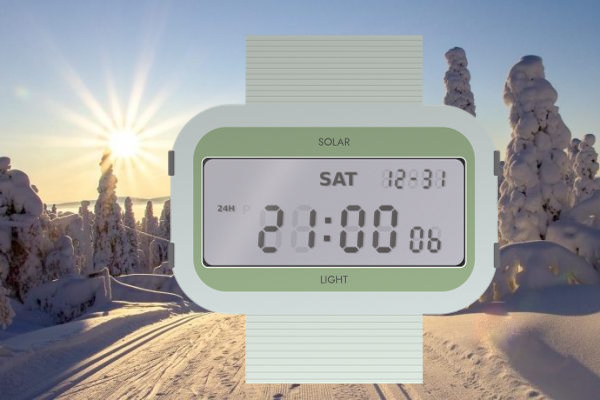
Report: {"hour": 21, "minute": 0, "second": 6}
